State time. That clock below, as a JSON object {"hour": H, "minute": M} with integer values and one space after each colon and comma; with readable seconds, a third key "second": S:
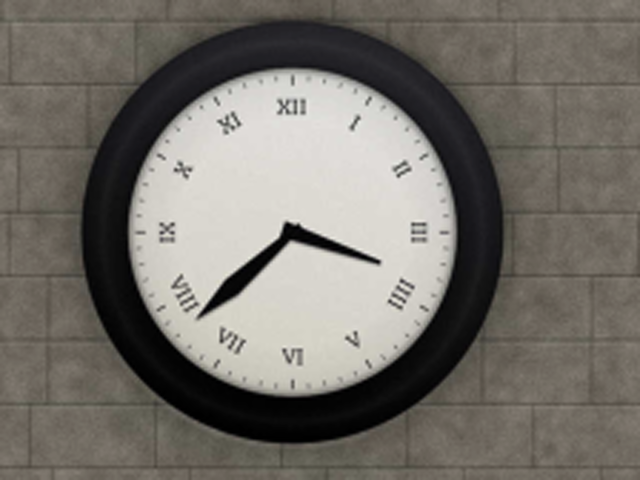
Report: {"hour": 3, "minute": 38}
